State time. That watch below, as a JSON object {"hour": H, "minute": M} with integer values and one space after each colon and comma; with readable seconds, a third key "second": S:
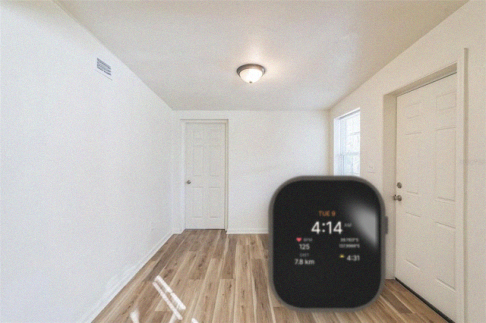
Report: {"hour": 4, "minute": 14}
